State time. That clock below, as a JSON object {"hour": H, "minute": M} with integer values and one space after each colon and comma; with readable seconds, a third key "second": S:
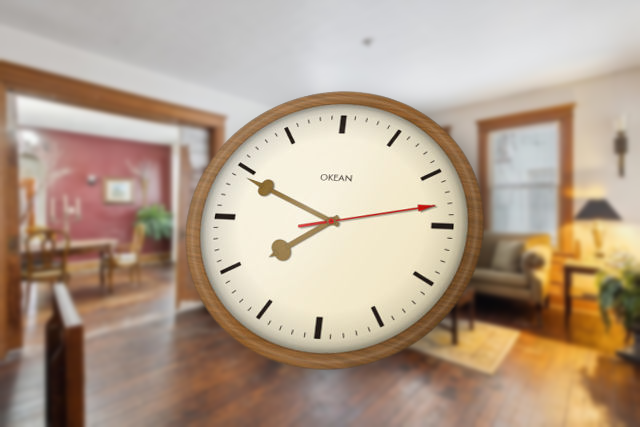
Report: {"hour": 7, "minute": 49, "second": 13}
